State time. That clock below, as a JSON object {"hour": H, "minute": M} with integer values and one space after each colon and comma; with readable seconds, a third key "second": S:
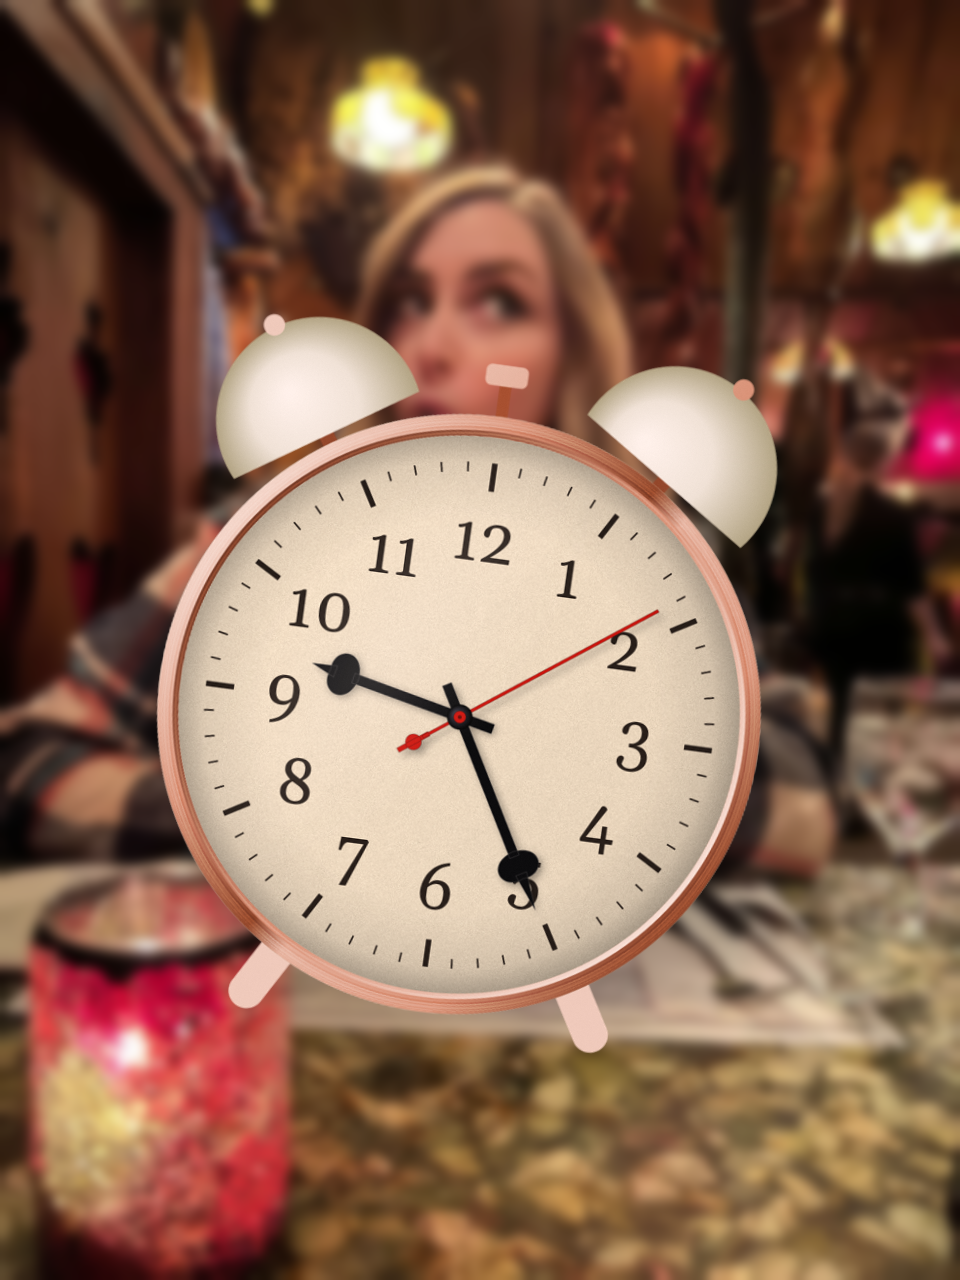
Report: {"hour": 9, "minute": 25, "second": 9}
